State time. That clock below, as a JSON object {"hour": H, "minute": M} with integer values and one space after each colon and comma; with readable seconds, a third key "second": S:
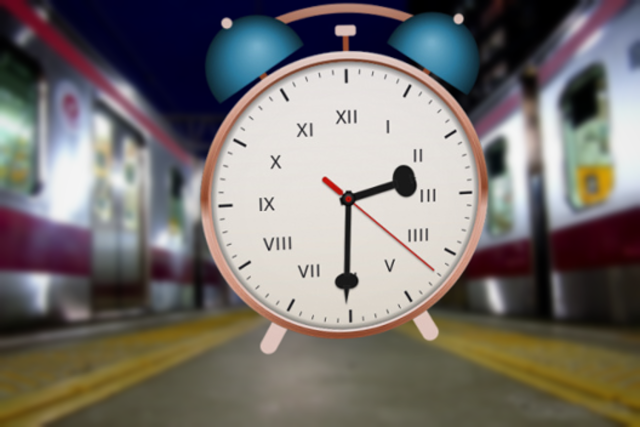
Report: {"hour": 2, "minute": 30, "second": 22}
